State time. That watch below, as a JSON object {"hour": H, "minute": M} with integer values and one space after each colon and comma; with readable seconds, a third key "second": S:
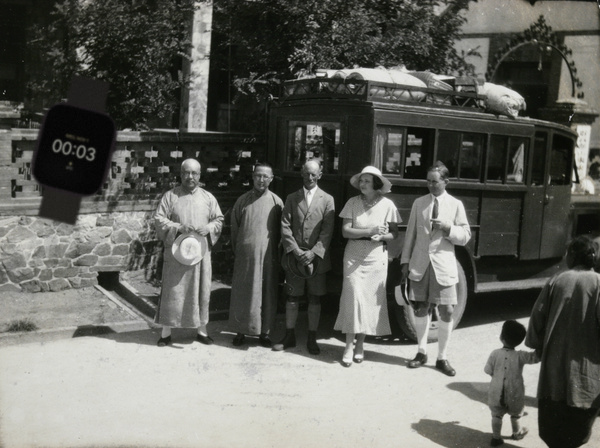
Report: {"hour": 0, "minute": 3}
